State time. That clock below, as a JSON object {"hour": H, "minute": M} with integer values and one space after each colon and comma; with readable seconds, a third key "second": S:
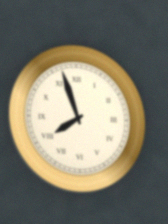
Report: {"hour": 7, "minute": 57}
